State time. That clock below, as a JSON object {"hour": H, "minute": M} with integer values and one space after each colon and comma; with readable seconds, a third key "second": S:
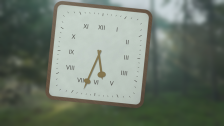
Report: {"hour": 5, "minute": 33}
